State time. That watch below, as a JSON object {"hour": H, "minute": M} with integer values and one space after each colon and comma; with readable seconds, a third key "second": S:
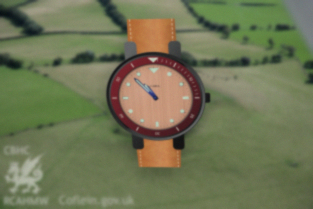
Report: {"hour": 10, "minute": 53}
